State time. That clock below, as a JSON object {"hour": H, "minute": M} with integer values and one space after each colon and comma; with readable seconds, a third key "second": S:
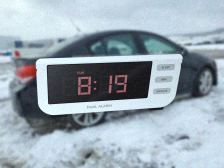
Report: {"hour": 8, "minute": 19}
